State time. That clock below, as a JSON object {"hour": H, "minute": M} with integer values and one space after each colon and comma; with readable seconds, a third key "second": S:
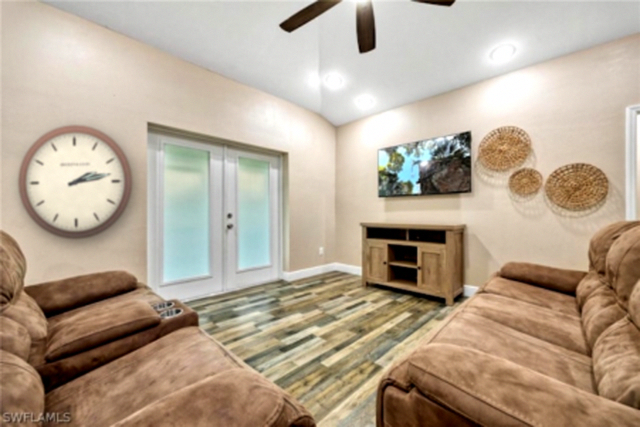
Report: {"hour": 2, "minute": 13}
